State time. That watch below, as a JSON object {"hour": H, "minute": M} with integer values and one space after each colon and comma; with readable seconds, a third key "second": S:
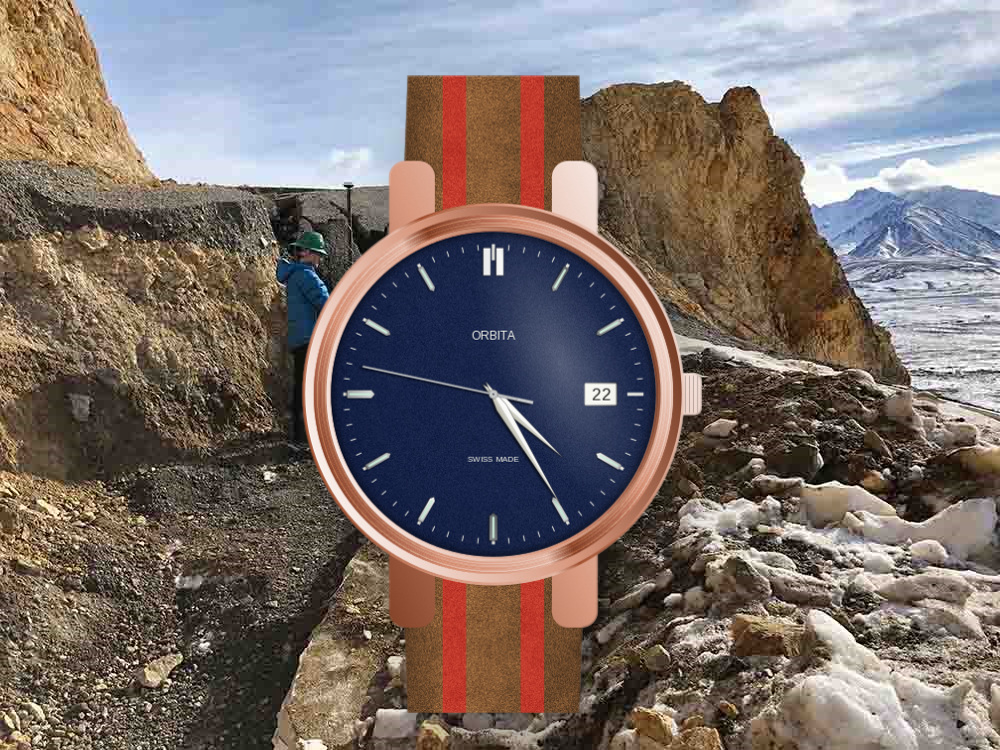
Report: {"hour": 4, "minute": 24, "second": 47}
